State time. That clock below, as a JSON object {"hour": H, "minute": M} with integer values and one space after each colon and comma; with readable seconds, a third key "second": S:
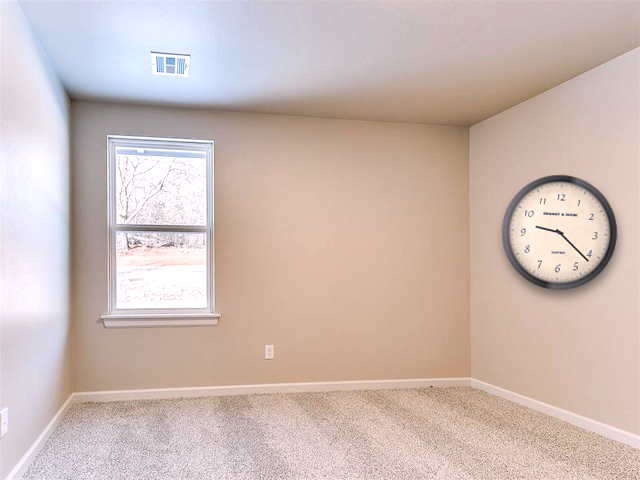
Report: {"hour": 9, "minute": 22}
